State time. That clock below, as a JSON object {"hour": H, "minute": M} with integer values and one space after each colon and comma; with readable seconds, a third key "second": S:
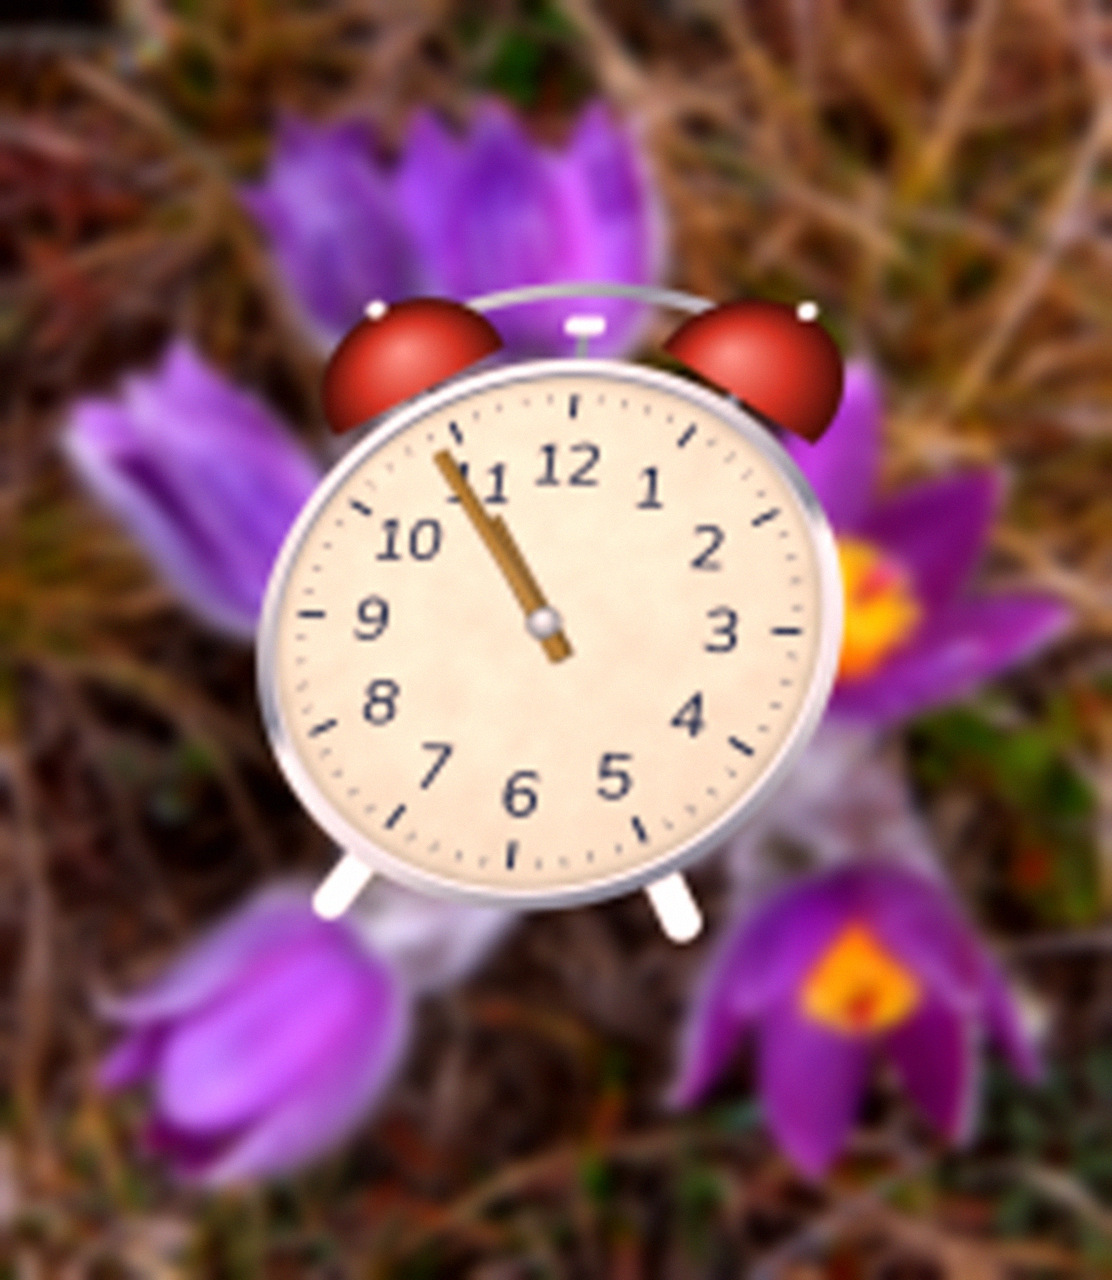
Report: {"hour": 10, "minute": 54}
